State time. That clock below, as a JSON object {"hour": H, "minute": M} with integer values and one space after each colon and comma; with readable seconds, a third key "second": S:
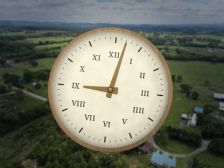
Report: {"hour": 9, "minute": 2}
